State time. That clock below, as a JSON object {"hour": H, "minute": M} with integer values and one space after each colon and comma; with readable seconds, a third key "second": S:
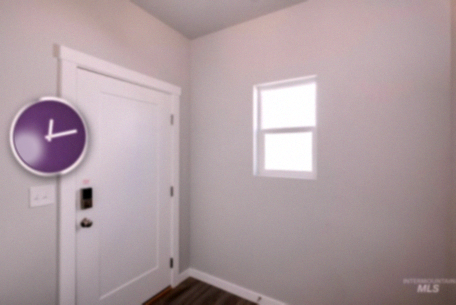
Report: {"hour": 12, "minute": 13}
